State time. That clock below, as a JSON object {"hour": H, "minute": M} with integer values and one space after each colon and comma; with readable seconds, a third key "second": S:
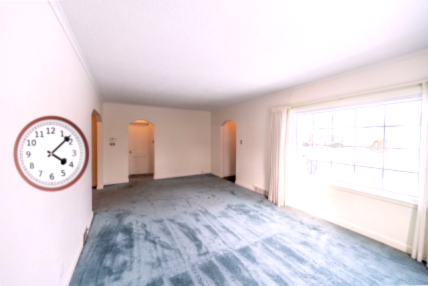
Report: {"hour": 4, "minute": 8}
